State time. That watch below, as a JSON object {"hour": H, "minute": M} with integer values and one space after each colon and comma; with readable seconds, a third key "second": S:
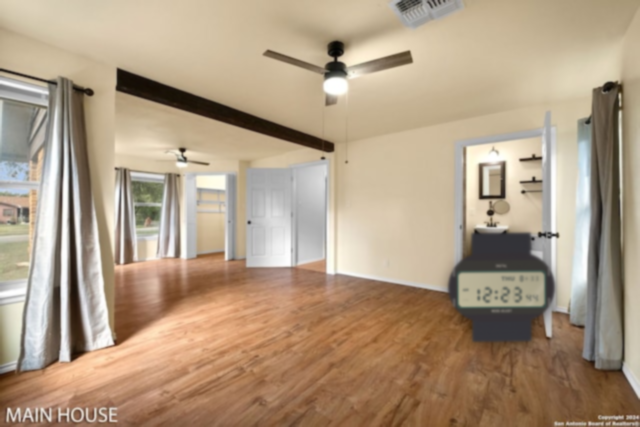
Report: {"hour": 12, "minute": 23}
